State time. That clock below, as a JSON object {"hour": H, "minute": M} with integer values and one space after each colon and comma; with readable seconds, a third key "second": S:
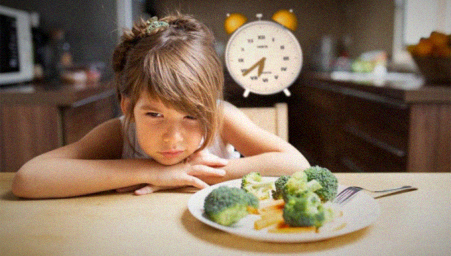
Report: {"hour": 6, "minute": 39}
